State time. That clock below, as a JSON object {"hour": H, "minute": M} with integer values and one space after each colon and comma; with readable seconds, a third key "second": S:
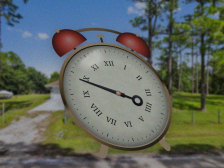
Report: {"hour": 3, "minute": 49}
